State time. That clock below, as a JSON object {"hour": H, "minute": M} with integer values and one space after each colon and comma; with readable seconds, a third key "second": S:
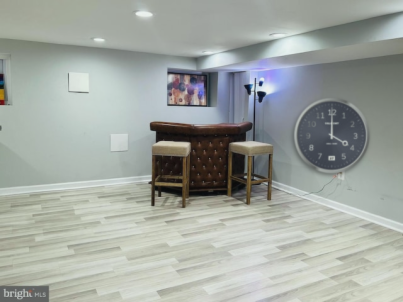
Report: {"hour": 4, "minute": 0}
